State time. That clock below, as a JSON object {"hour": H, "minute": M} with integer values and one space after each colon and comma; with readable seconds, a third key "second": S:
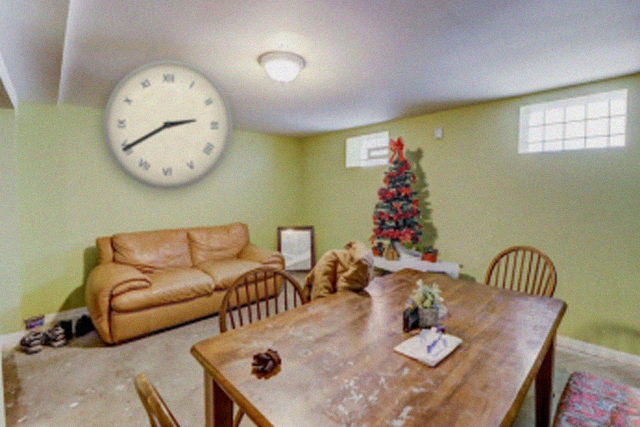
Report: {"hour": 2, "minute": 40}
